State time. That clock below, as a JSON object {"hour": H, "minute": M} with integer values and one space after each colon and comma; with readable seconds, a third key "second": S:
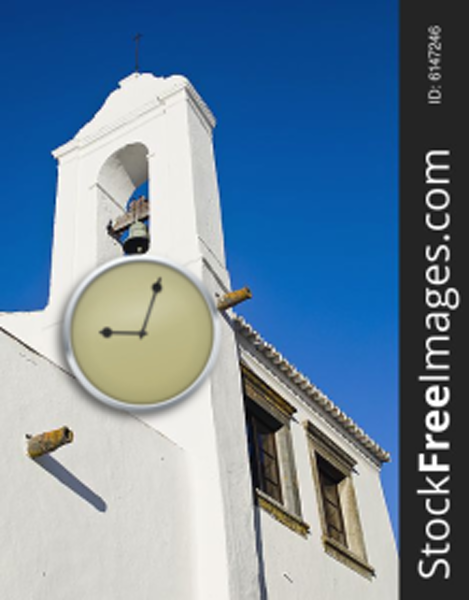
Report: {"hour": 9, "minute": 3}
